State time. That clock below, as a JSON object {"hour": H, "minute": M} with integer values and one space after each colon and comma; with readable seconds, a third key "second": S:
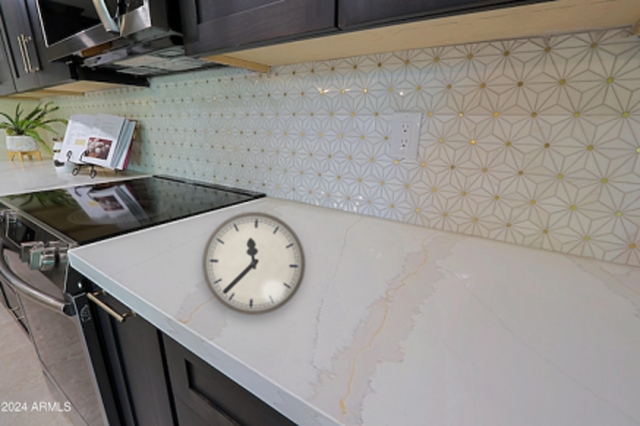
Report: {"hour": 11, "minute": 37}
